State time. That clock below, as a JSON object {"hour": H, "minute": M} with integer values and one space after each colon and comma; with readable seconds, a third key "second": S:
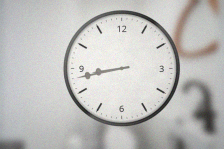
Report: {"hour": 8, "minute": 43}
